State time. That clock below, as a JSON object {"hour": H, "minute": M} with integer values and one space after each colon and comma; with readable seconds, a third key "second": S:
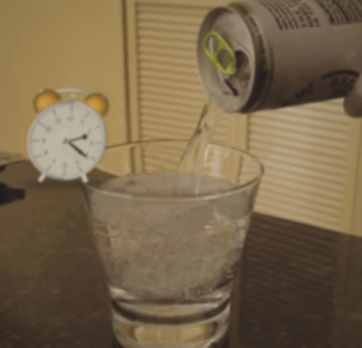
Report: {"hour": 2, "minute": 21}
